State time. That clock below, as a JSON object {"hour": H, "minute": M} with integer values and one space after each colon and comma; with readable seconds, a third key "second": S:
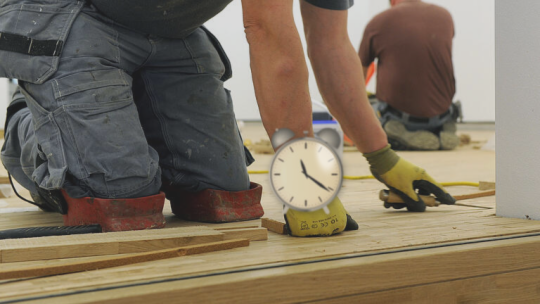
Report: {"hour": 11, "minute": 21}
